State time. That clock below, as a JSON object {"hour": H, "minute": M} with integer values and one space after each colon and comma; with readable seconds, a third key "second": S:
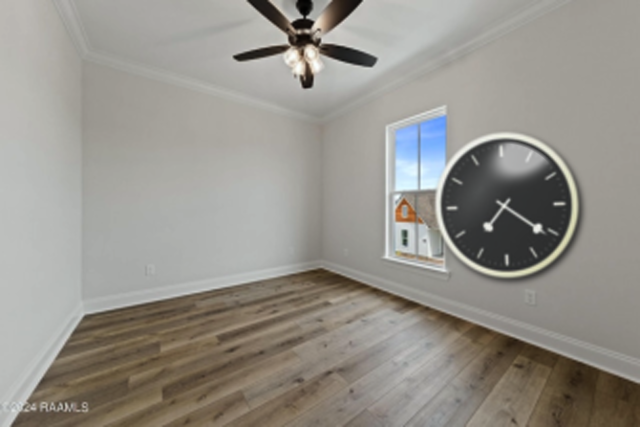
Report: {"hour": 7, "minute": 21}
